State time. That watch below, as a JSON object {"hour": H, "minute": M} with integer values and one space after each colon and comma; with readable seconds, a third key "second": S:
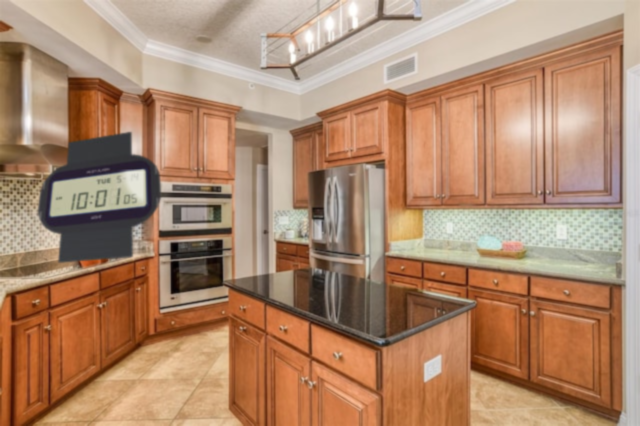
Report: {"hour": 10, "minute": 1}
